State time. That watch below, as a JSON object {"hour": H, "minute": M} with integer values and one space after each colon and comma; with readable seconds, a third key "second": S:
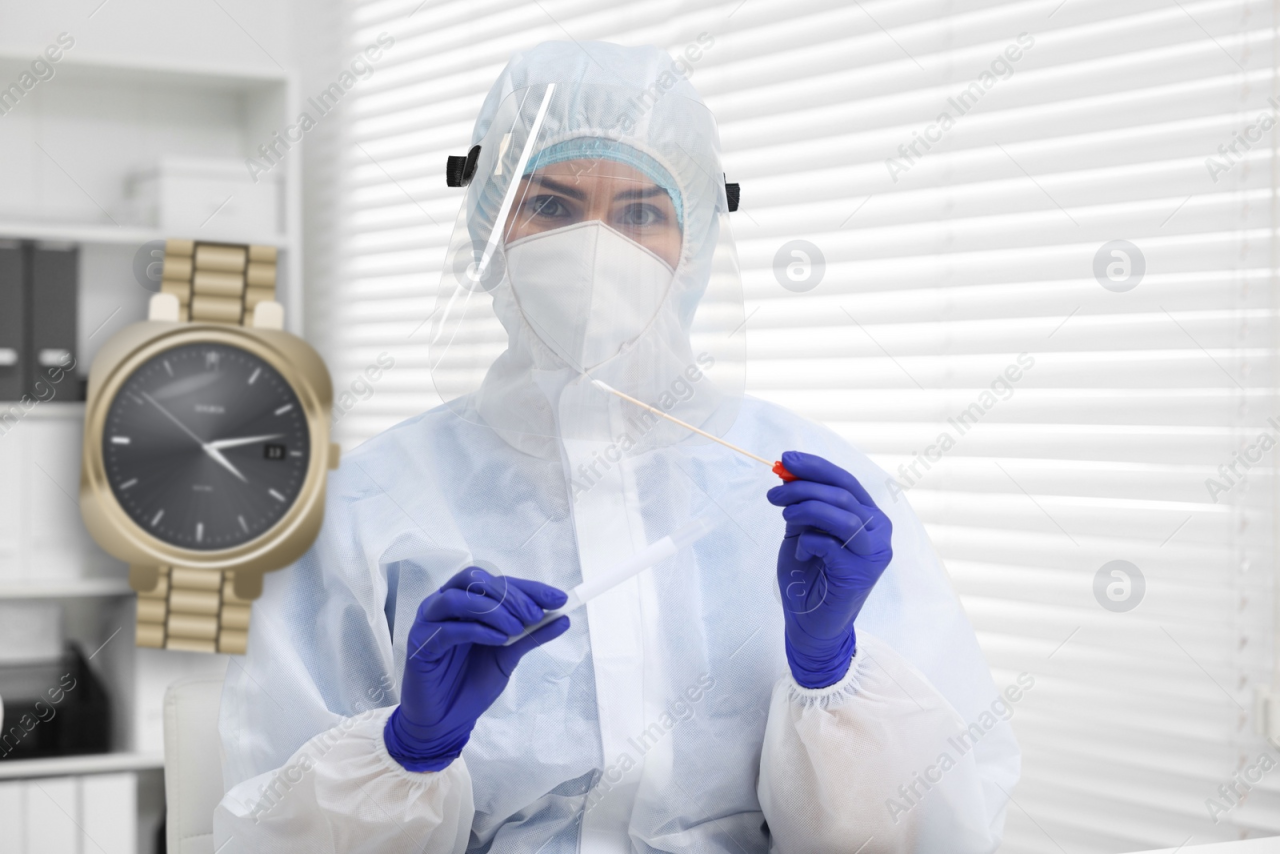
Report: {"hour": 4, "minute": 12, "second": 51}
